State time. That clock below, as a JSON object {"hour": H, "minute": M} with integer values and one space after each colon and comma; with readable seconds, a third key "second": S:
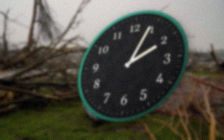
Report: {"hour": 2, "minute": 4}
